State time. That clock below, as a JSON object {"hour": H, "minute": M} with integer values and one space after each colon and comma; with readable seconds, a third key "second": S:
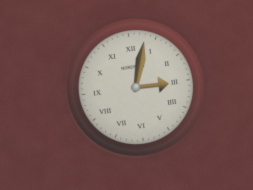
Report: {"hour": 3, "minute": 3}
